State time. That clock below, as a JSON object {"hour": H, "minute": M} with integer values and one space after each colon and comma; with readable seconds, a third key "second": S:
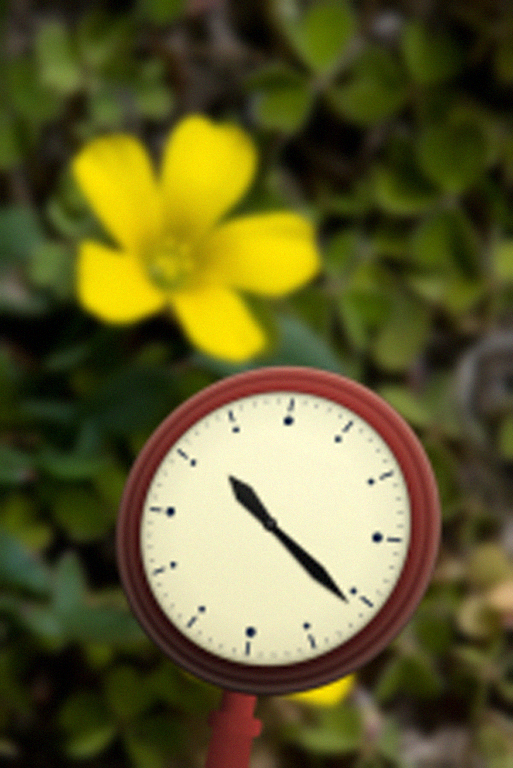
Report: {"hour": 10, "minute": 21}
